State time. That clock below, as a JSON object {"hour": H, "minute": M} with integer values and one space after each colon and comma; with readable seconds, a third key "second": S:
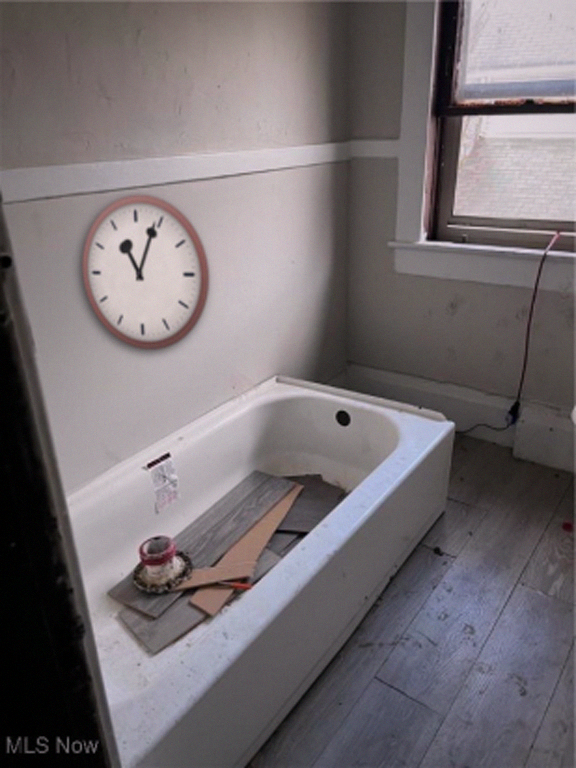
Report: {"hour": 11, "minute": 4}
